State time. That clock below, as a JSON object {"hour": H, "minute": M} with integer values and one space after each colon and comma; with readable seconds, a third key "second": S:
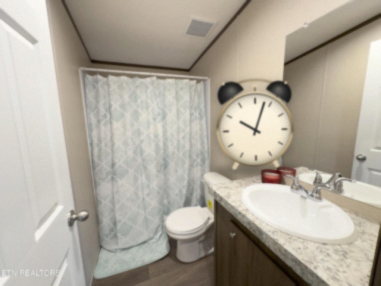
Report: {"hour": 10, "minute": 3}
